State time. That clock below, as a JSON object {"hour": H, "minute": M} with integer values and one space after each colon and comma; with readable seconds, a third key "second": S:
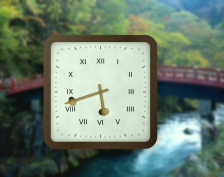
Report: {"hour": 5, "minute": 42}
